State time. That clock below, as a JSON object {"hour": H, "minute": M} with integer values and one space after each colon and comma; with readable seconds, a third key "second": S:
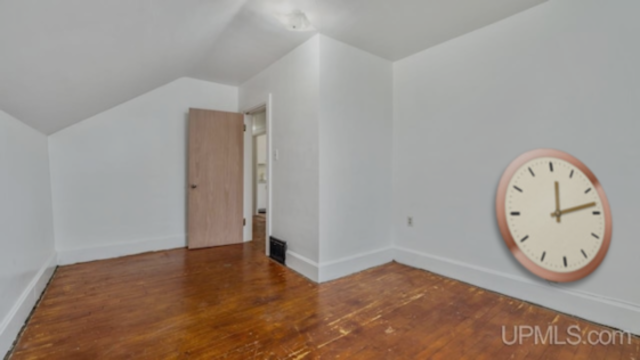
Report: {"hour": 12, "minute": 13}
